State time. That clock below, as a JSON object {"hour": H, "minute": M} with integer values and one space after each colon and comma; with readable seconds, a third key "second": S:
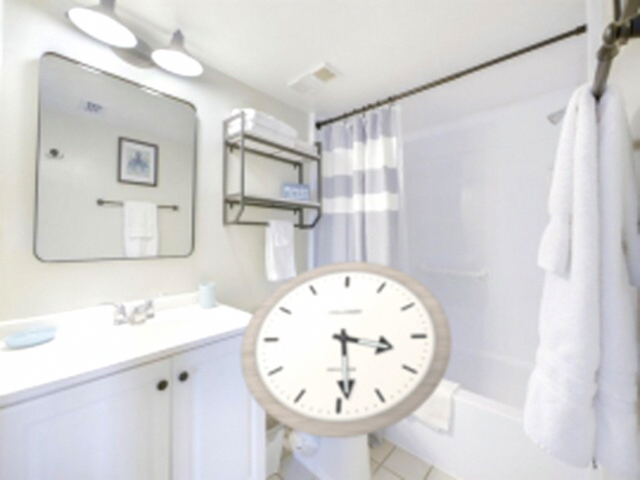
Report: {"hour": 3, "minute": 29}
